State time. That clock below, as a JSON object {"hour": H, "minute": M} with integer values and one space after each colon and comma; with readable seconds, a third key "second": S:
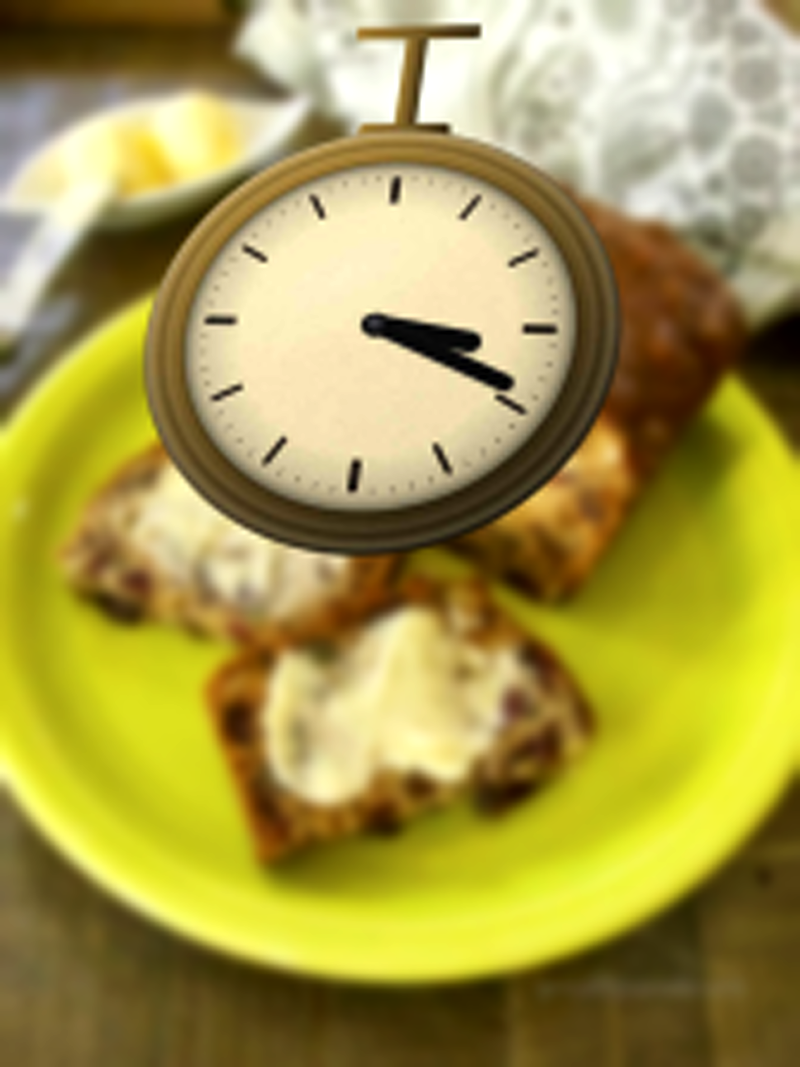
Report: {"hour": 3, "minute": 19}
